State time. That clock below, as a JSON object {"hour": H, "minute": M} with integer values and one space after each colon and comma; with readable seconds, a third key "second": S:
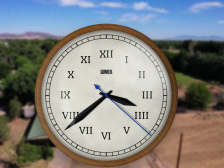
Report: {"hour": 3, "minute": 38, "second": 22}
